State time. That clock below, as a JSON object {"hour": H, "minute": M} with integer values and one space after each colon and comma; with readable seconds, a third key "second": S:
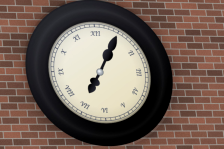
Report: {"hour": 7, "minute": 5}
